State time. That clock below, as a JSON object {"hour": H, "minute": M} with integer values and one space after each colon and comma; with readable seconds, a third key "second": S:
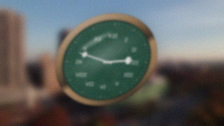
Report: {"hour": 2, "minute": 48}
